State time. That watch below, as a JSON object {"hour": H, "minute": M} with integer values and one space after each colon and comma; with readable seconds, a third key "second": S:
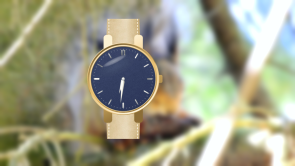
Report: {"hour": 6, "minute": 31}
